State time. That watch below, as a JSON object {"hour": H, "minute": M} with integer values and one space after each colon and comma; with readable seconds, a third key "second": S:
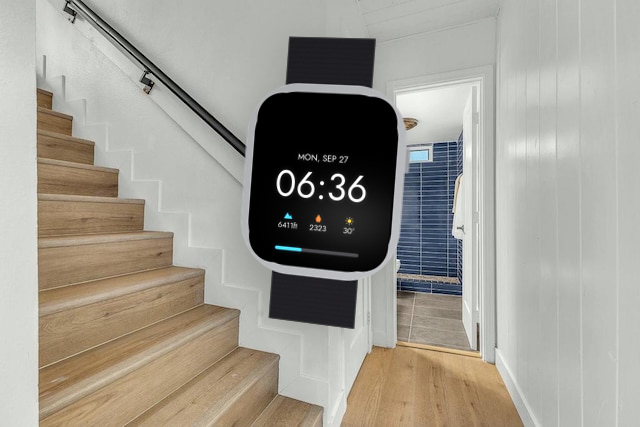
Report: {"hour": 6, "minute": 36}
